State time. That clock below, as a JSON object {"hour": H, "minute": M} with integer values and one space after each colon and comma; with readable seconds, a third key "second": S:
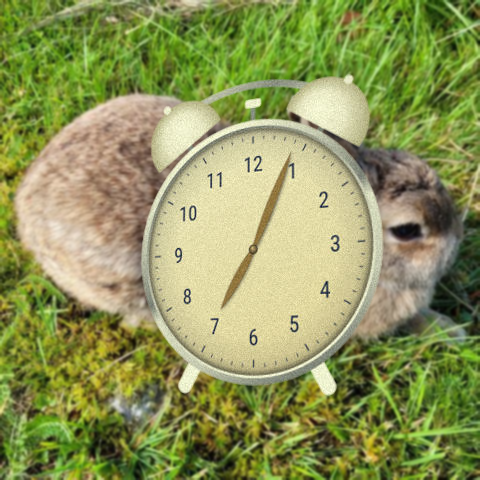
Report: {"hour": 7, "minute": 4}
